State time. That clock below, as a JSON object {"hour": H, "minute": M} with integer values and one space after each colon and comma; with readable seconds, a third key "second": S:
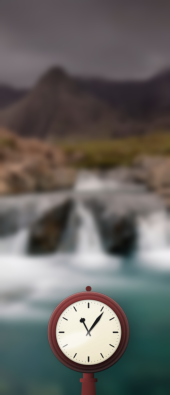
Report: {"hour": 11, "minute": 6}
